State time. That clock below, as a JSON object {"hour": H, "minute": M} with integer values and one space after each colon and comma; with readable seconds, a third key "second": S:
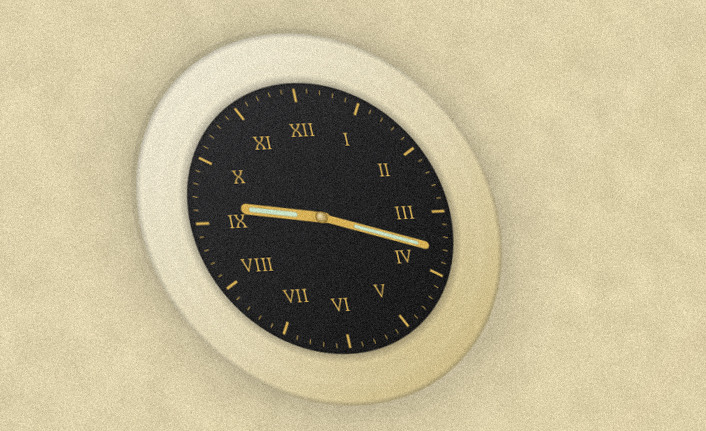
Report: {"hour": 9, "minute": 18}
